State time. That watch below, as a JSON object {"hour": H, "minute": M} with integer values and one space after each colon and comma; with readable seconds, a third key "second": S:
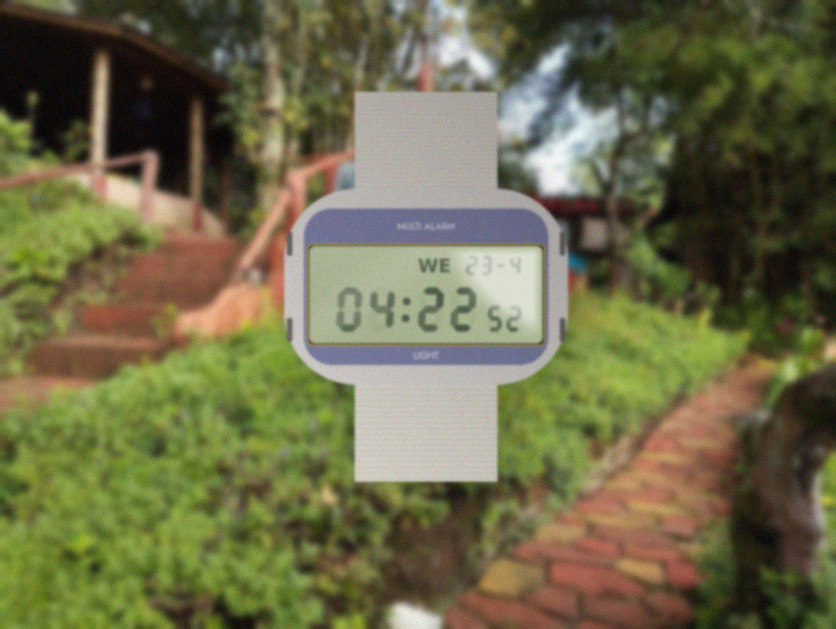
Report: {"hour": 4, "minute": 22, "second": 52}
